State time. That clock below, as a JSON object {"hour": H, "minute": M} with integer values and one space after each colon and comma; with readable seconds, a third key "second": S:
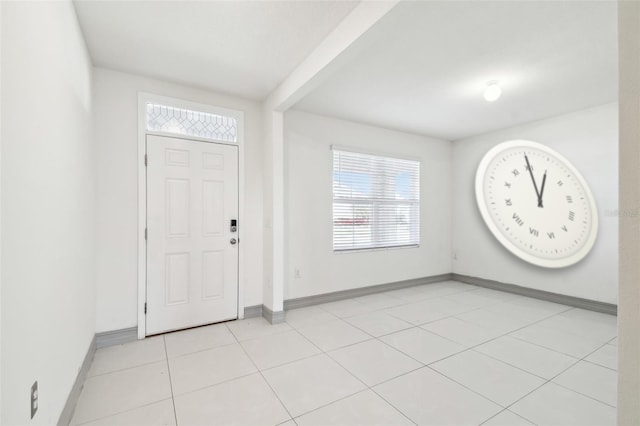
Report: {"hour": 1, "minute": 0}
